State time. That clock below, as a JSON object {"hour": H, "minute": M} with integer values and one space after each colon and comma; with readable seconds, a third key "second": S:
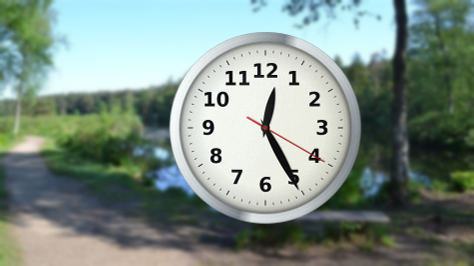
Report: {"hour": 12, "minute": 25, "second": 20}
